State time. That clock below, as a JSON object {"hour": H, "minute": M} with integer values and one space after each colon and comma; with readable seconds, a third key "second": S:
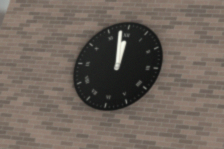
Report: {"hour": 11, "minute": 58}
